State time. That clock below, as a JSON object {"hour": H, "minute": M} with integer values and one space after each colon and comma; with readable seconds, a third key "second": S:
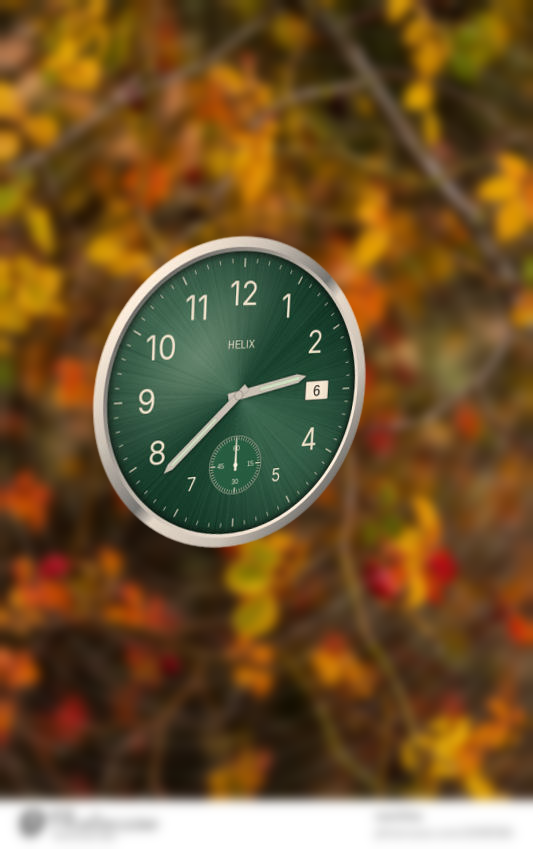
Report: {"hour": 2, "minute": 38}
